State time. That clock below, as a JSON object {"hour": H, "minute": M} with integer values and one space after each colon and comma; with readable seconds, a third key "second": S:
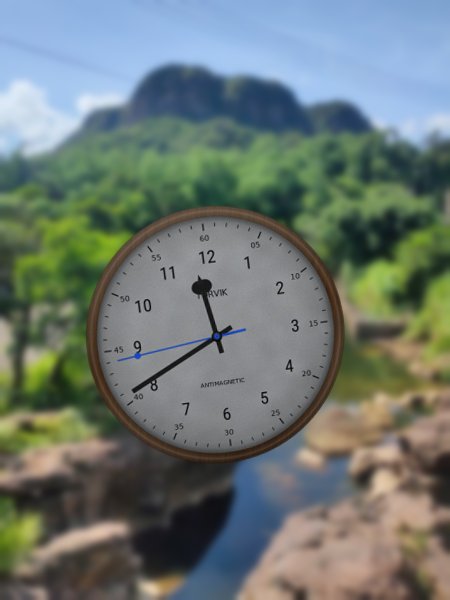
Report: {"hour": 11, "minute": 40, "second": 44}
